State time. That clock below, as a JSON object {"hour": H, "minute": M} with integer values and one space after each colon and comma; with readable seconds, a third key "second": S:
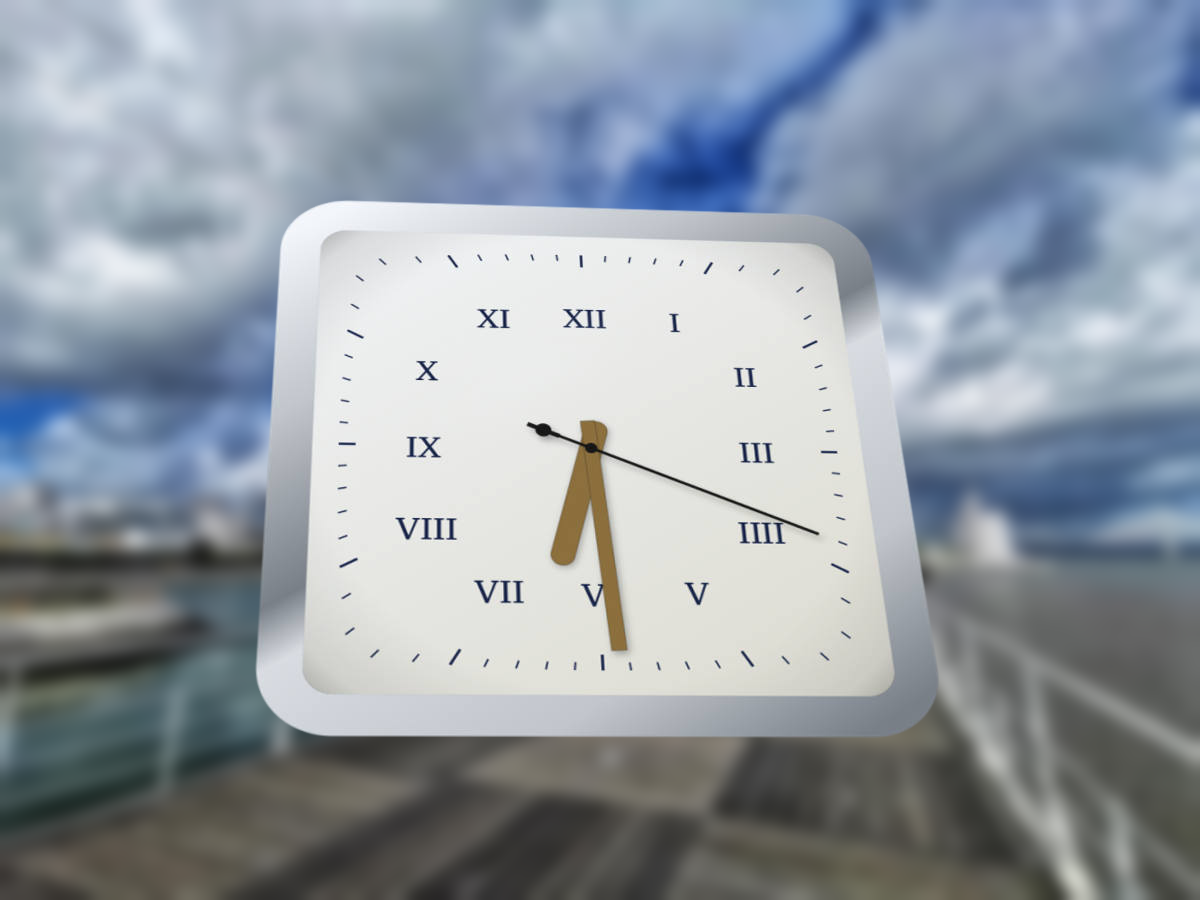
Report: {"hour": 6, "minute": 29, "second": 19}
